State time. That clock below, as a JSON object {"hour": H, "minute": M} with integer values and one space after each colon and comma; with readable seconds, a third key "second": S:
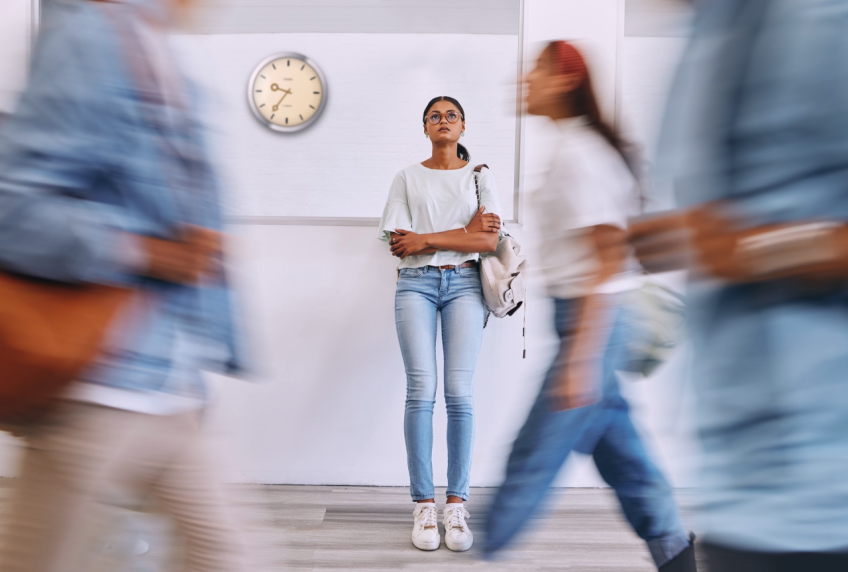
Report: {"hour": 9, "minute": 36}
